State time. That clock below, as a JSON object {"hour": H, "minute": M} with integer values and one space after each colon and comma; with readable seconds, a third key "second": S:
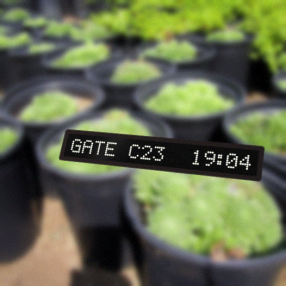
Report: {"hour": 19, "minute": 4}
